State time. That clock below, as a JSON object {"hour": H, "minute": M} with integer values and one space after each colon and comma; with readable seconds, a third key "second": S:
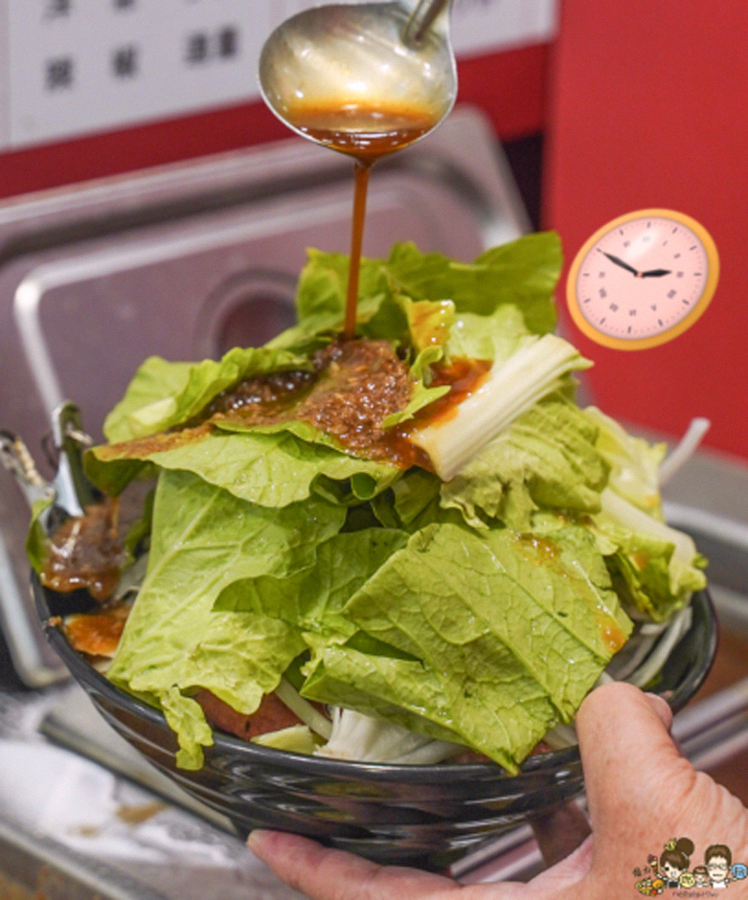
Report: {"hour": 2, "minute": 50}
